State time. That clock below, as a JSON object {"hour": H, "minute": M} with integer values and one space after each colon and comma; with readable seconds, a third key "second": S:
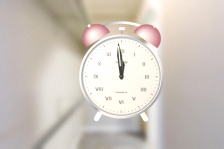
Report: {"hour": 11, "minute": 59}
